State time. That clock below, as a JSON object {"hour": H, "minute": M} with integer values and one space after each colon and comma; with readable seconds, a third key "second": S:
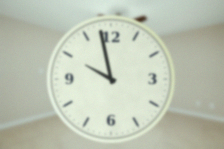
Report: {"hour": 9, "minute": 58}
